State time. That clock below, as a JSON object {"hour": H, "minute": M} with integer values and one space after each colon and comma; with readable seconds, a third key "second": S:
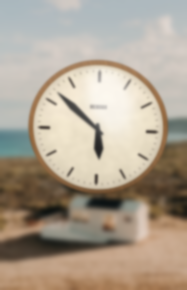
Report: {"hour": 5, "minute": 52}
